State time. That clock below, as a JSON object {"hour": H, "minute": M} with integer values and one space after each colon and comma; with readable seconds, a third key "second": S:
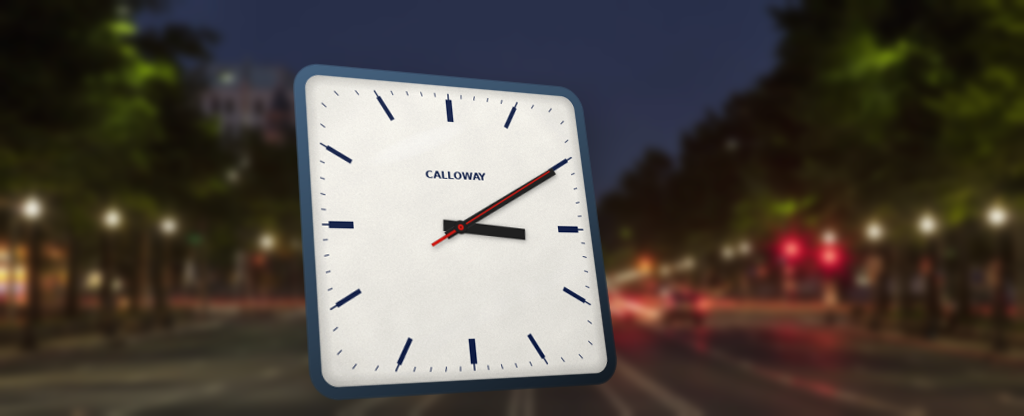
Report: {"hour": 3, "minute": 10, "second": 10}
